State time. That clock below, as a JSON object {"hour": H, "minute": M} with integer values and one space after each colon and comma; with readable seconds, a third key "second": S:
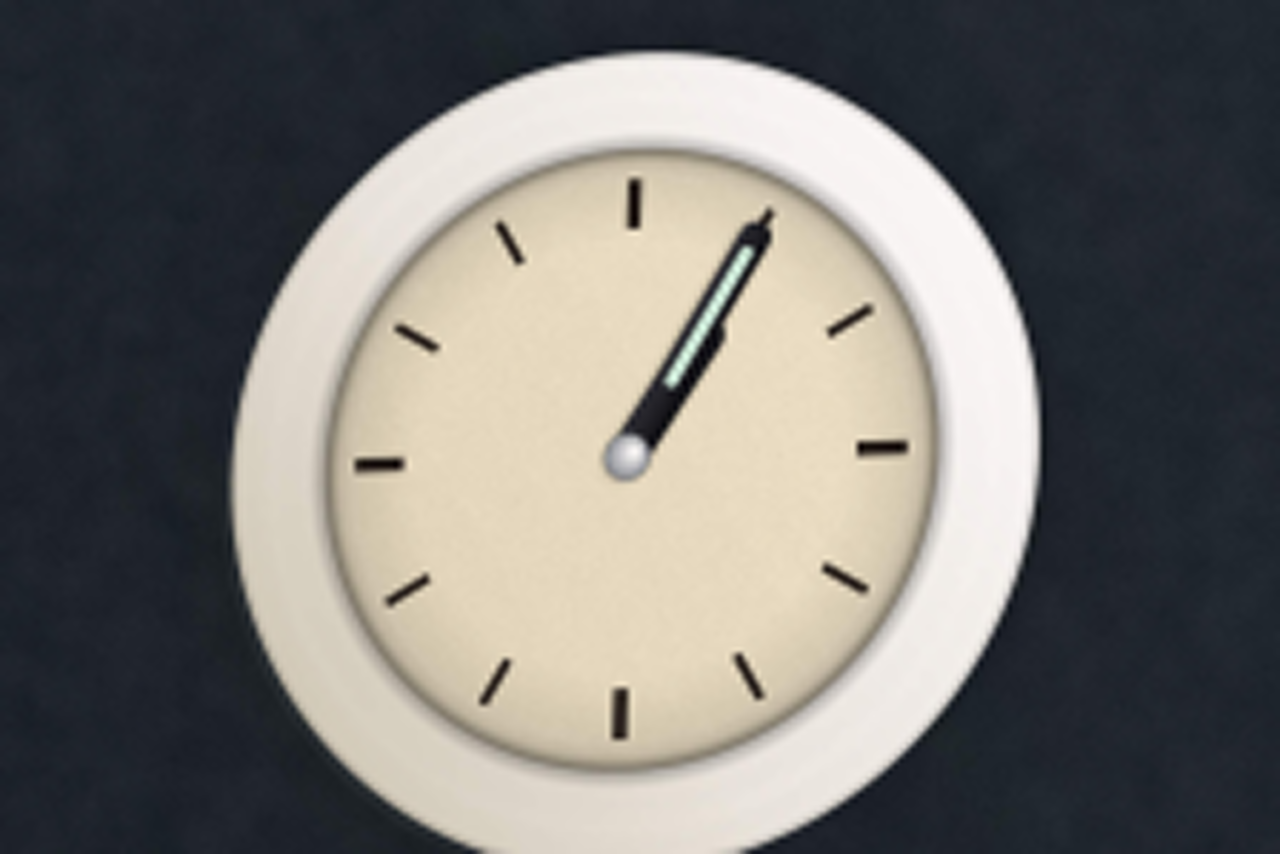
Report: {"hour": 1, "minute": 5}
